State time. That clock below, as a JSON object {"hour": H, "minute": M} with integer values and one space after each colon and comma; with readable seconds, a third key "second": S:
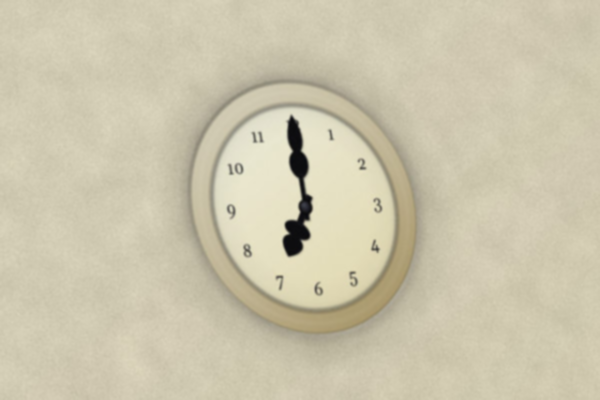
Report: {"hour": 7, "minute": 0}
